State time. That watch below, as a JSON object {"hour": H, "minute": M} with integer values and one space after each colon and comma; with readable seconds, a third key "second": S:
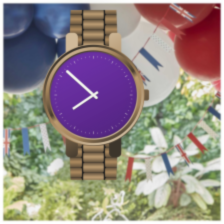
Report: {"hour": 7, "minute": 52}
